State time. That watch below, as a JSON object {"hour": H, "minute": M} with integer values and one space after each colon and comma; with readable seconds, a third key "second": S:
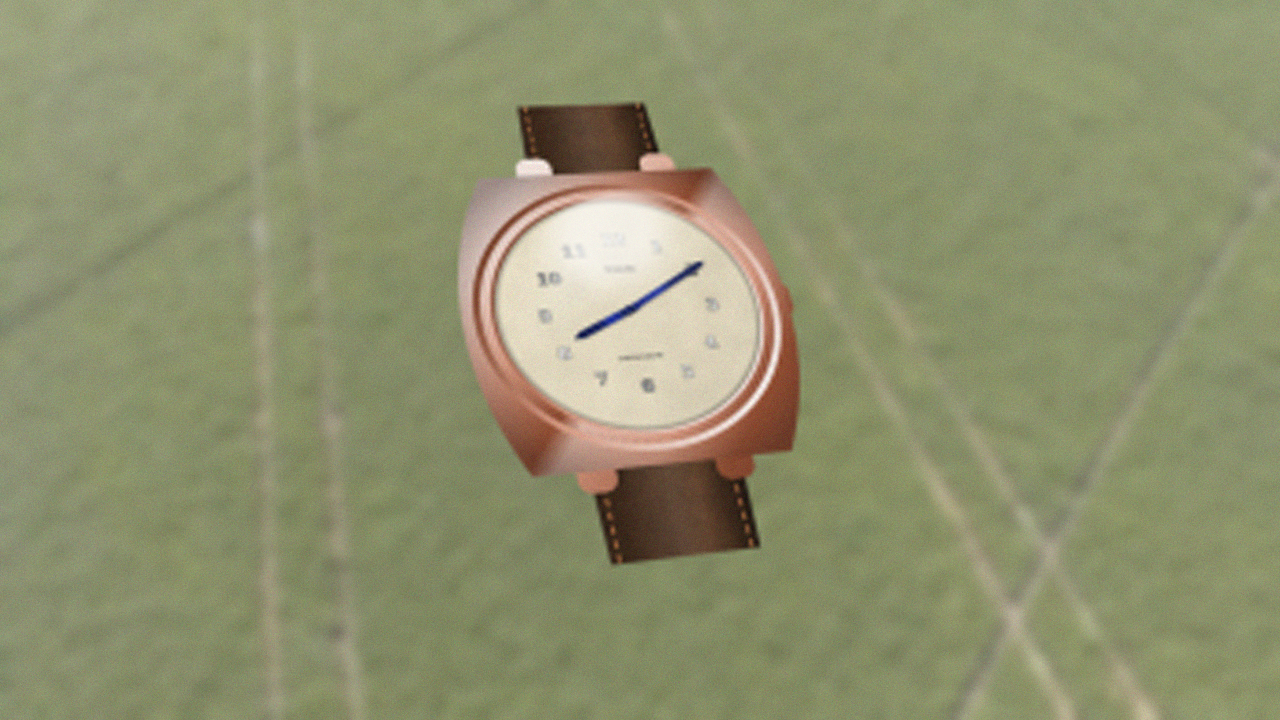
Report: {"hour": 8, "minute": 10}
